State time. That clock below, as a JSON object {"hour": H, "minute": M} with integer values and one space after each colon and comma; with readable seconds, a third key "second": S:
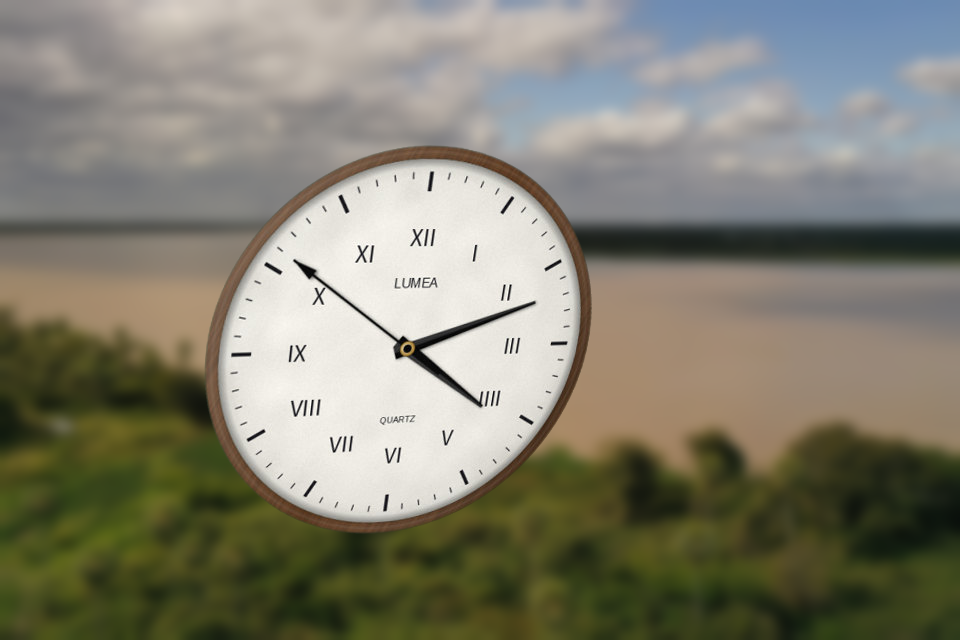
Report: {"hour": 4, "minute": 11, "second": 51}
